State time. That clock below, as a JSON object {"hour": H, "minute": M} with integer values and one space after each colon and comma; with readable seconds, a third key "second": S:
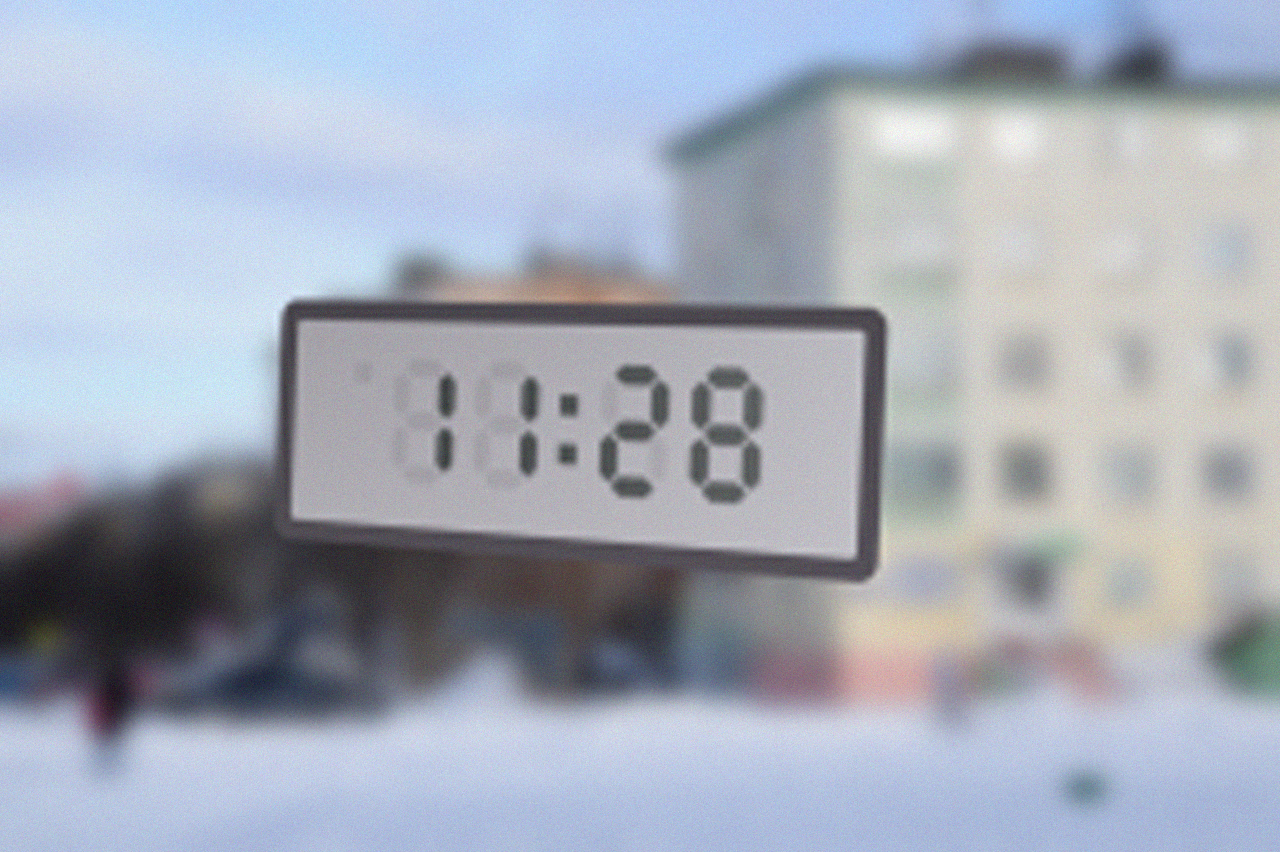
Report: {"hour": 11, "minute": 28}
